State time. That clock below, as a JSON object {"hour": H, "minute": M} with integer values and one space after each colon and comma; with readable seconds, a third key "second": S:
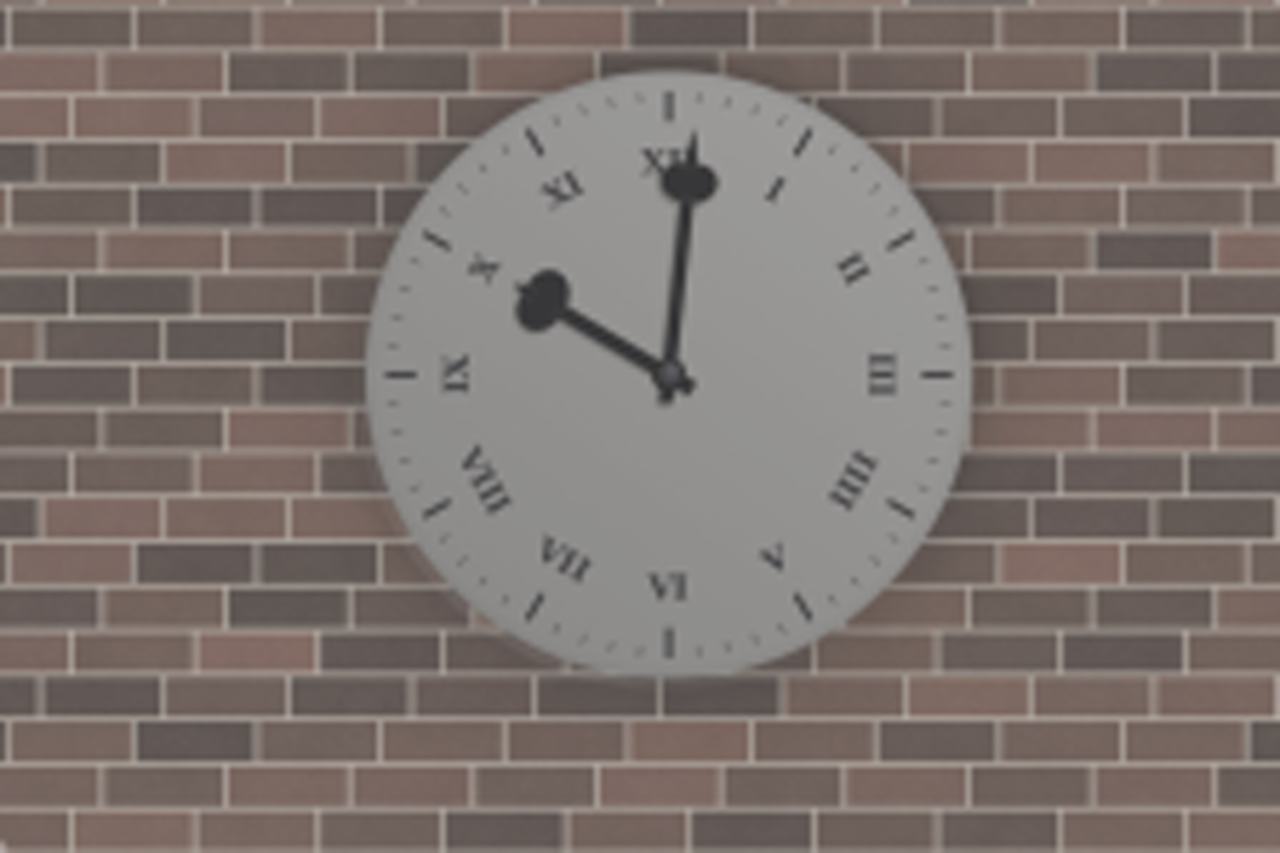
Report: {"hour": 10, "minute": 1}
